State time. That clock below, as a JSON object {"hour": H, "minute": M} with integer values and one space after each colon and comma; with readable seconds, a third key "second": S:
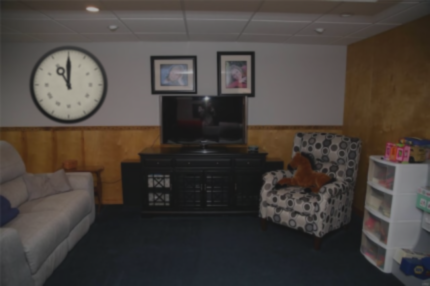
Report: {"hour": 11, "minute": 0}
